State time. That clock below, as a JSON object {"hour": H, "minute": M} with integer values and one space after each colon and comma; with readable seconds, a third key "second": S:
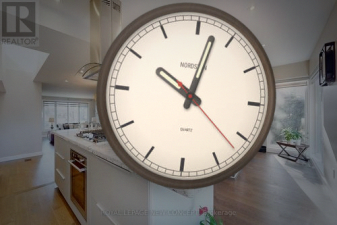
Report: {"hour": 10, "minute": 2, "second": 22}
